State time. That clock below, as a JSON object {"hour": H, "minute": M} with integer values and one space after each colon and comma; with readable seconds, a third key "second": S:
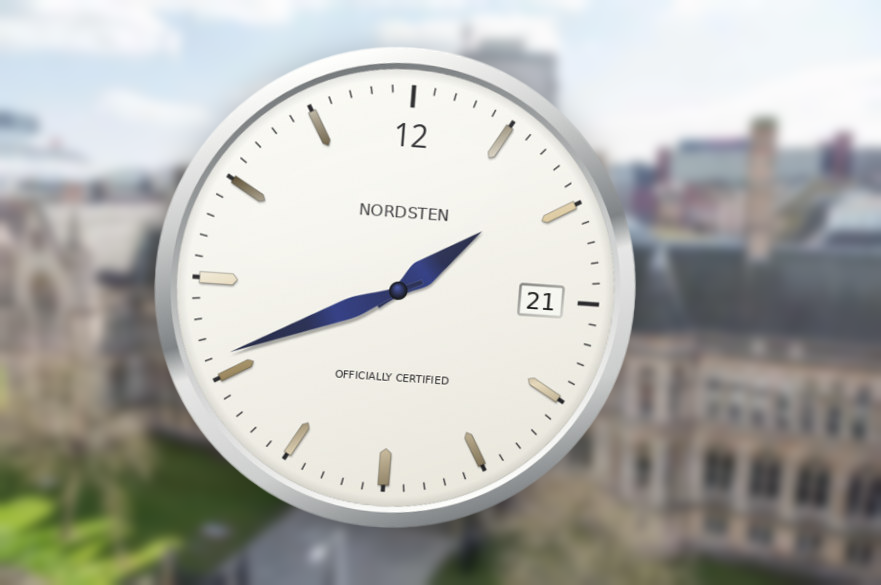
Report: {"hour": 1, "minute": 41}
